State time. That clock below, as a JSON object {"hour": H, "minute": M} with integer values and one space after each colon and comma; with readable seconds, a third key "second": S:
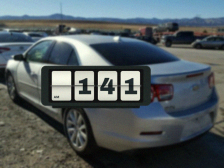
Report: {"hour": 1, "minute": 41}
